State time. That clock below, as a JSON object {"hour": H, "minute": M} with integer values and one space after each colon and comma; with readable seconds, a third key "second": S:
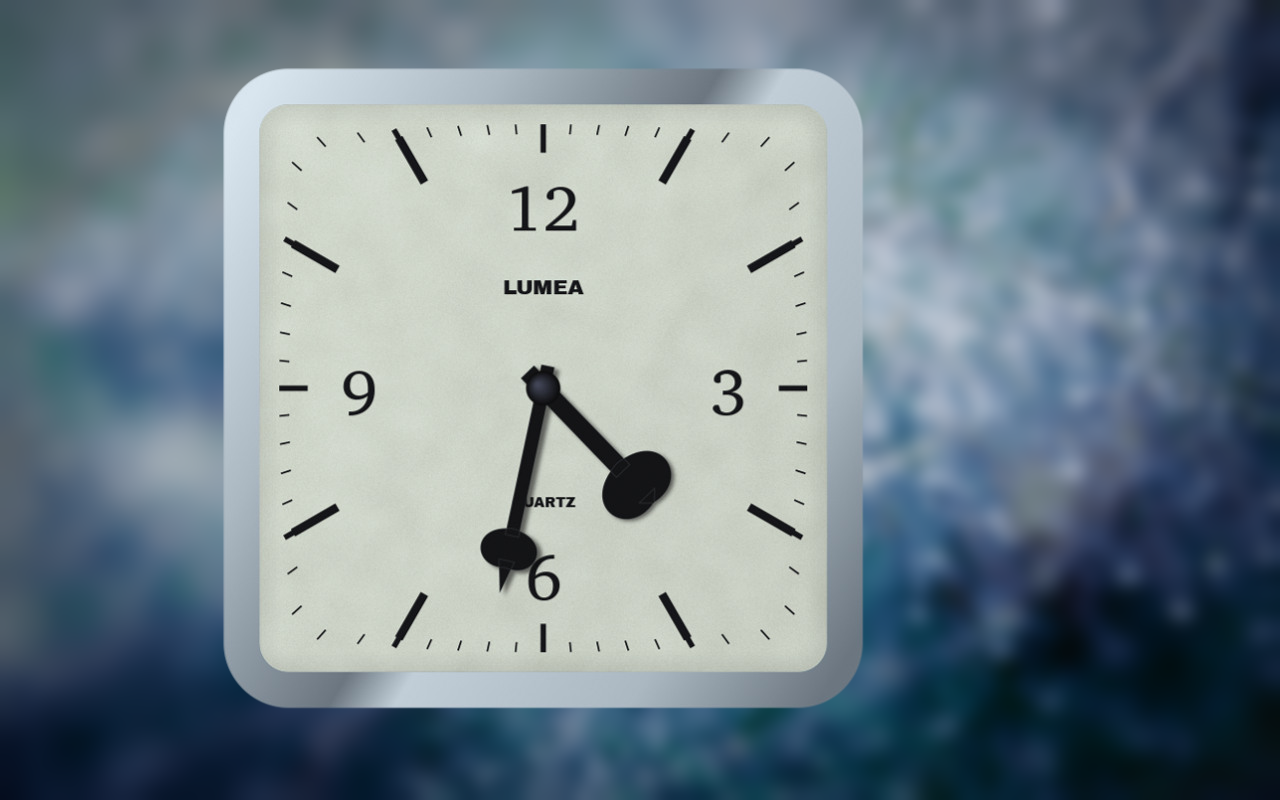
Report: {"hour": 4, "minute": 32}
